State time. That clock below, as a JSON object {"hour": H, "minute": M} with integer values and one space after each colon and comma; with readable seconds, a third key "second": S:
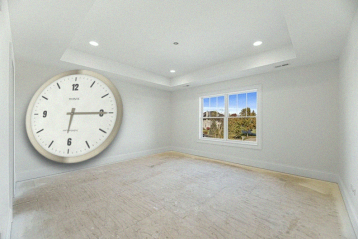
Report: {"hour": 6, "minute": 15}
